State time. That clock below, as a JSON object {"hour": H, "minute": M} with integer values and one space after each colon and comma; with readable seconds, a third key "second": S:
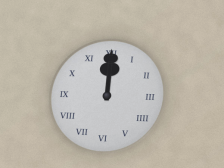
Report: {"hour": 12, "minute": 0}
